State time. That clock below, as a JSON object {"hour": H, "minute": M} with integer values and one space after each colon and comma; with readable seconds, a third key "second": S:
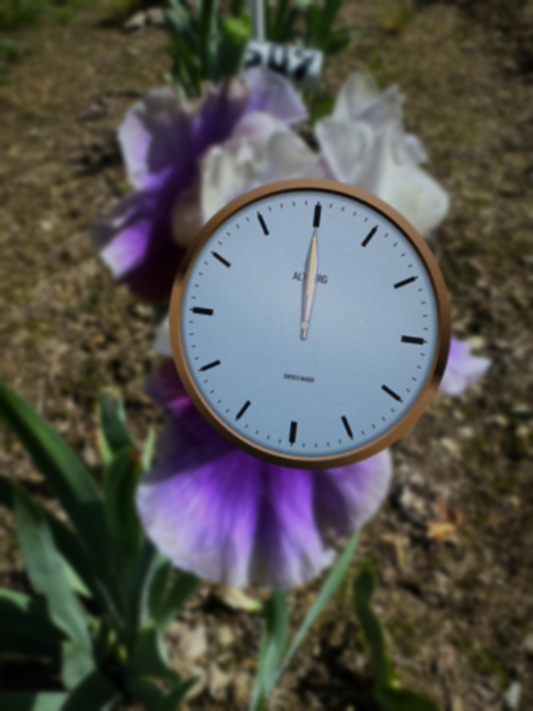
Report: {"hour": 12, "minute": 0}
